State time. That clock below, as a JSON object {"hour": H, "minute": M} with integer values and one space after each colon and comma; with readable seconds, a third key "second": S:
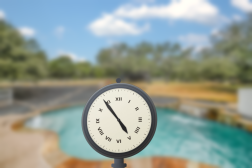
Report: {"hour": 4, "minute": 54}
